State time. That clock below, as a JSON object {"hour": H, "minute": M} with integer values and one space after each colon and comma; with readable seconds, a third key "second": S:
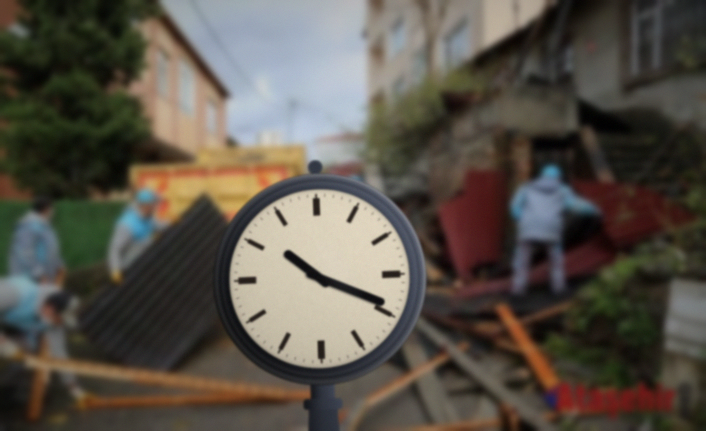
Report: {"hour": 10, "minute": 19}
